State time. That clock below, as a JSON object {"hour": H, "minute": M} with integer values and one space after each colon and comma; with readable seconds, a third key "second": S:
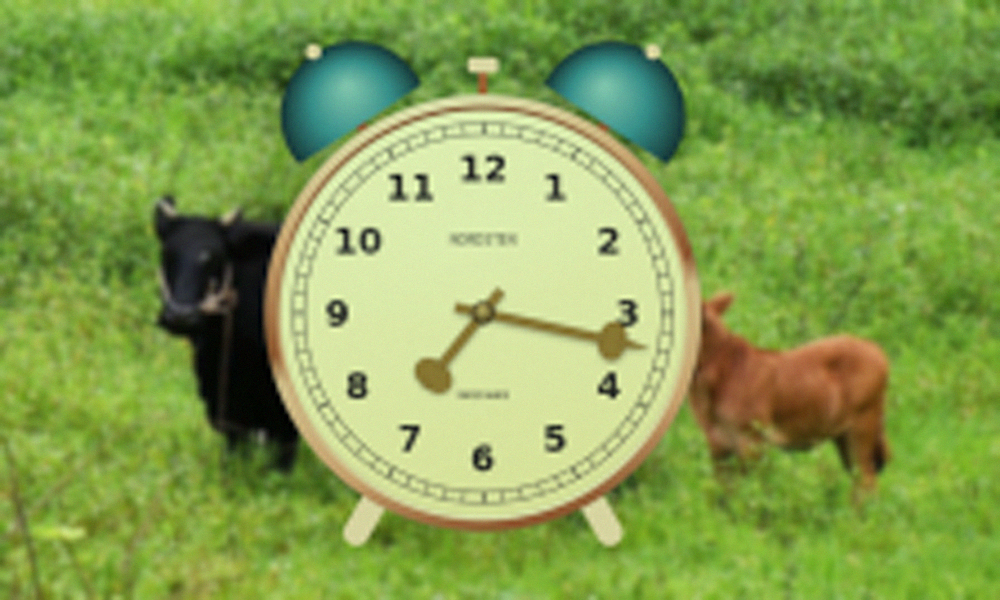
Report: {"hour": 7, "minute": 17}
